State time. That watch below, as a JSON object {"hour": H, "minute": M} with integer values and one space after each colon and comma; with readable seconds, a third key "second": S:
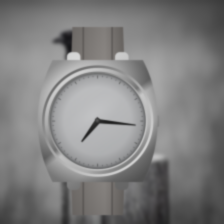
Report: {"hour": 7, "minute": 16}
